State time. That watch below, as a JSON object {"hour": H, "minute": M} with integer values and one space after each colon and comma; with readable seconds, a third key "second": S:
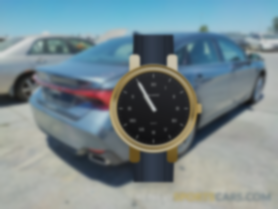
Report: {"hour": 10, "minute": 55}
